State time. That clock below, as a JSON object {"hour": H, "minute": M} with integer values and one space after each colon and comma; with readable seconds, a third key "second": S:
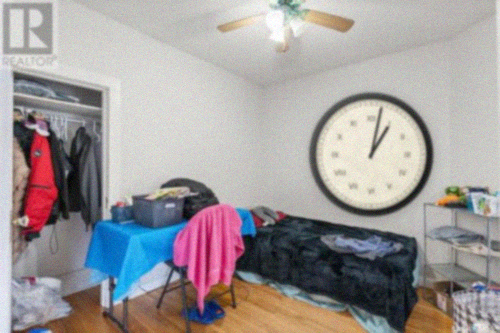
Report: {"hour": 1, "minute": 2}
